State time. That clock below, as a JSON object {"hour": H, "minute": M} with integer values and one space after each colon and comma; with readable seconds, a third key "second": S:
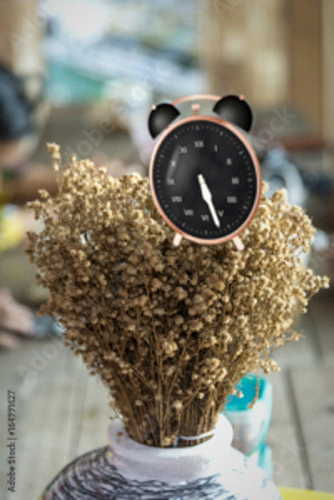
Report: {"hour": 5, "minute": 27}
